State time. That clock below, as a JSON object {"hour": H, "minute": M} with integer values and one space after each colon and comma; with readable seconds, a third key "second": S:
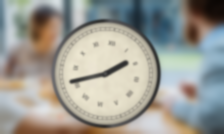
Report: {"hour": 1, "minute": 41}
